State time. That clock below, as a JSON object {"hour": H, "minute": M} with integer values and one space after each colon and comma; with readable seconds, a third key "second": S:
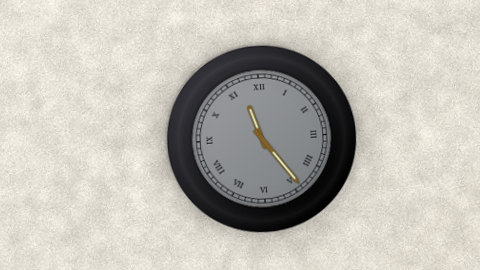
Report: {"hour": 11, "minute": 24}
